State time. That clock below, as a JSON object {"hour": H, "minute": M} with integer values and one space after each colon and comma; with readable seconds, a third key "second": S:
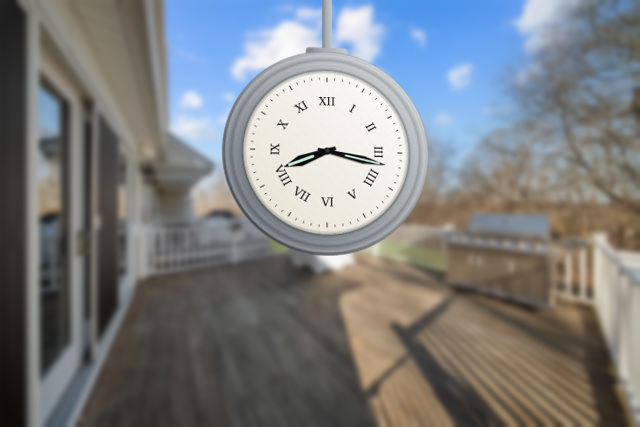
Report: {"hour": 8, "minute": 17}
